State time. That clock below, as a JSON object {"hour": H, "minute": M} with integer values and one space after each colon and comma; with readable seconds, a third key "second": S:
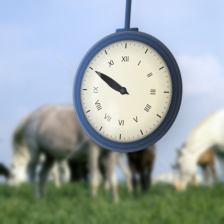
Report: {"hour": 9, "minute": 50}
